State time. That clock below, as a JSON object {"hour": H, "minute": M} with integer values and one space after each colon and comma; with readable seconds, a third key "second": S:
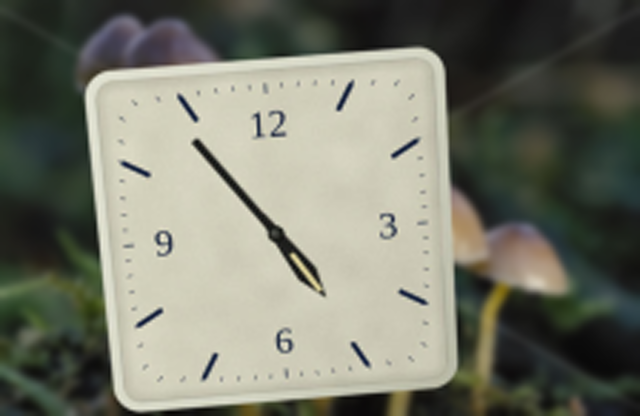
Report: {"hour": 4, "minute": 54}
